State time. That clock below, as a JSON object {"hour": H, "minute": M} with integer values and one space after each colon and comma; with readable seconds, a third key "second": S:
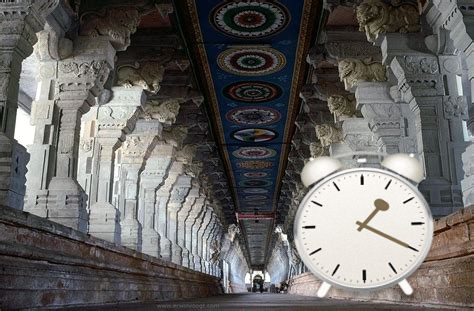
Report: {"hour": 1, "minute": 20}
